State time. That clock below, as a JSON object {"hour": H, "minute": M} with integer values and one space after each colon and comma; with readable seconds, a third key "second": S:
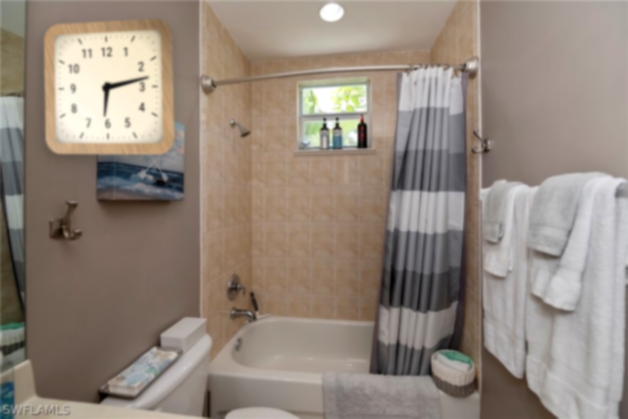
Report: {"hour": 6, "minute": 13}
